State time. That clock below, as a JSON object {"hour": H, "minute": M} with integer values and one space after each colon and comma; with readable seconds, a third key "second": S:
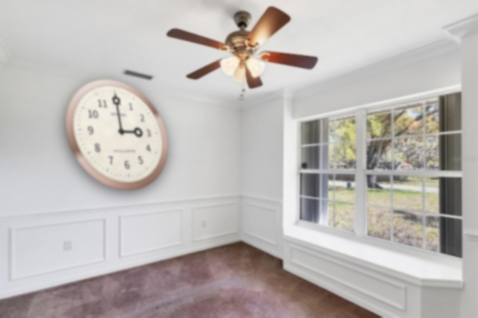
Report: {"hour": 3, "minute": 0}
